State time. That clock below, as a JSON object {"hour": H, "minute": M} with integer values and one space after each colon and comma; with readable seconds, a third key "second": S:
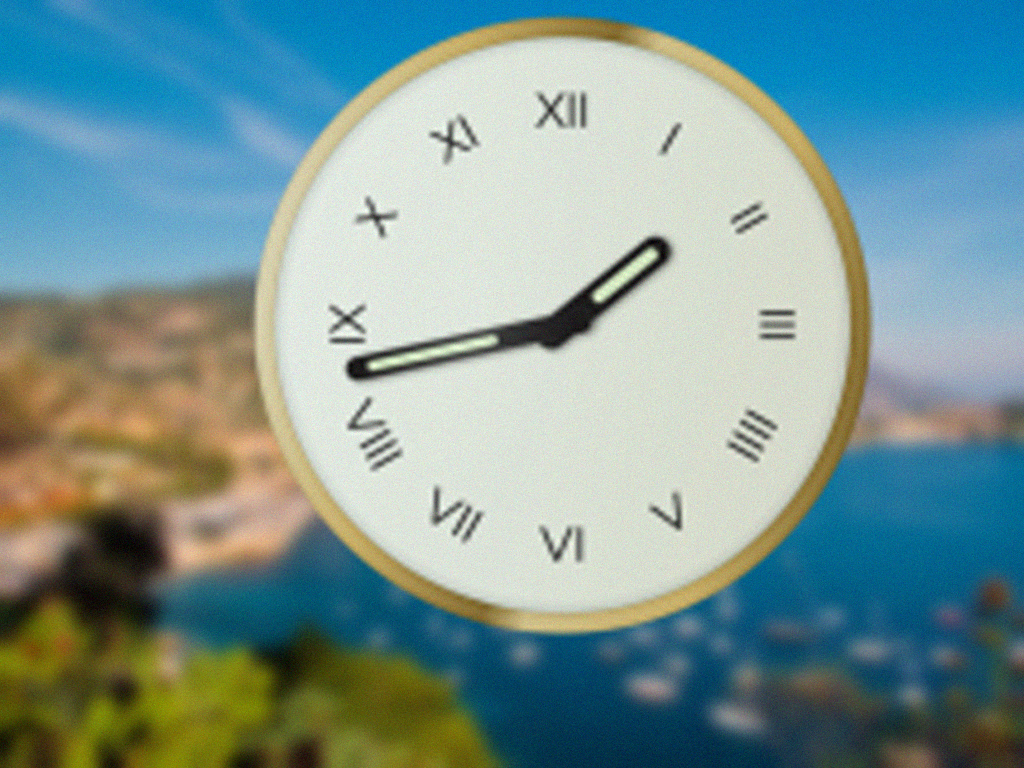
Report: {"hour": 1, "minute": 43}
